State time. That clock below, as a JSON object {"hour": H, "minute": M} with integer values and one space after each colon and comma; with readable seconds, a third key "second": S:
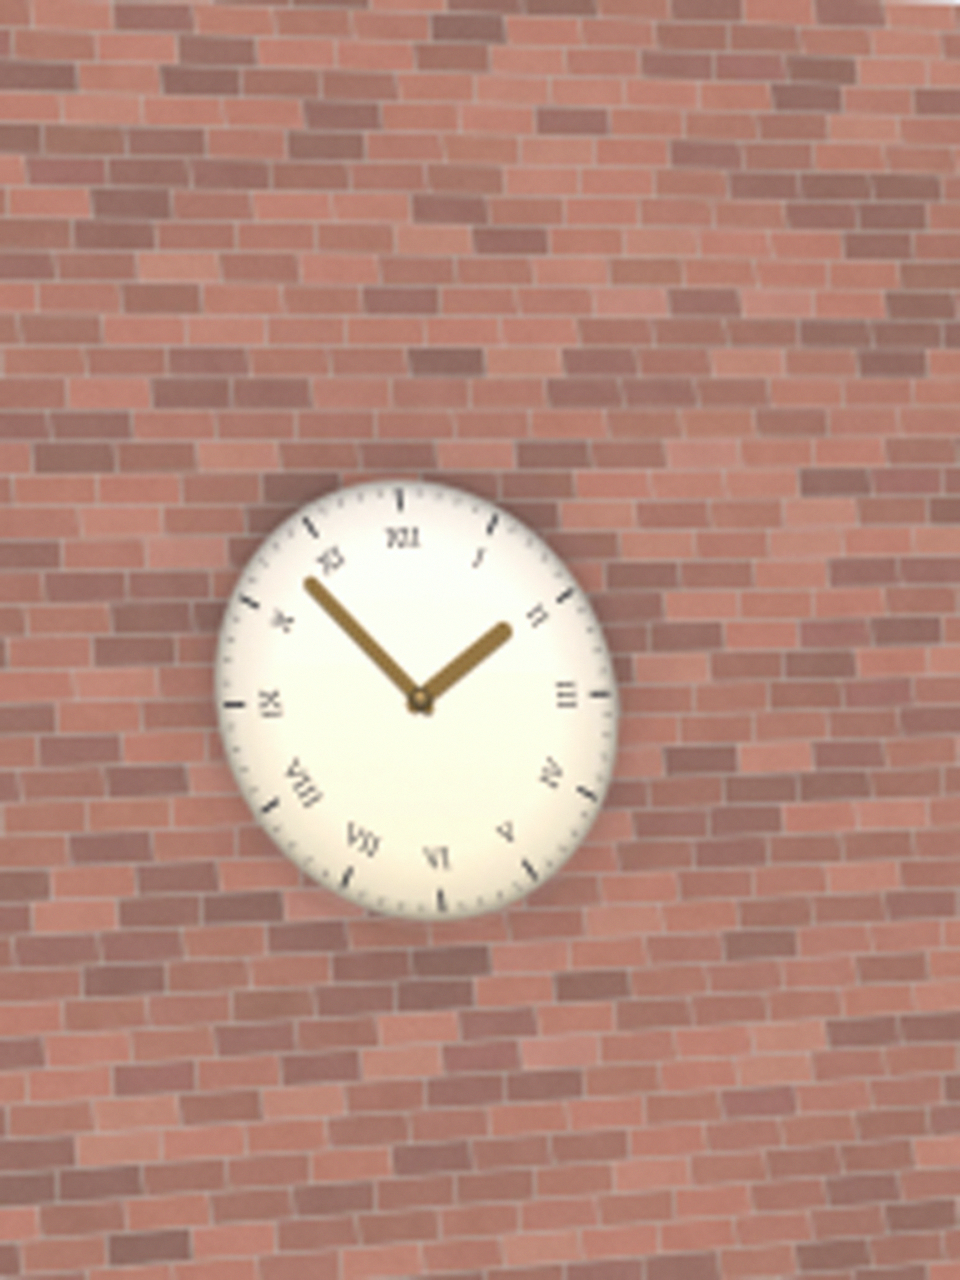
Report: {"hour": 1, "minute": 53}
